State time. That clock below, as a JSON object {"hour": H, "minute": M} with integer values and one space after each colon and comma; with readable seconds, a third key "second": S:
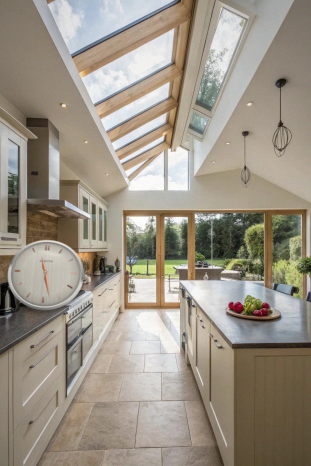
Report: {"hour": 11, "minute": 28}
